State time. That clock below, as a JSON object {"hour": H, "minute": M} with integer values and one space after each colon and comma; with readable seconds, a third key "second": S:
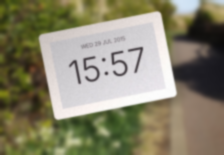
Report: {"hour": 15, "minute": 57}
